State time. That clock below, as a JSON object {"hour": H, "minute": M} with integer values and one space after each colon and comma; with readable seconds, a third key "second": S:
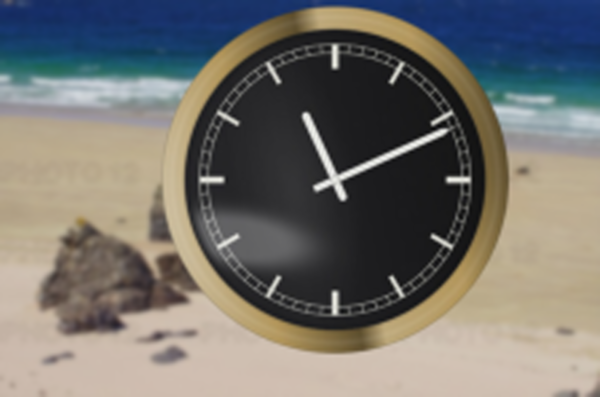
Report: {"hour": 11, "minute": 11}
